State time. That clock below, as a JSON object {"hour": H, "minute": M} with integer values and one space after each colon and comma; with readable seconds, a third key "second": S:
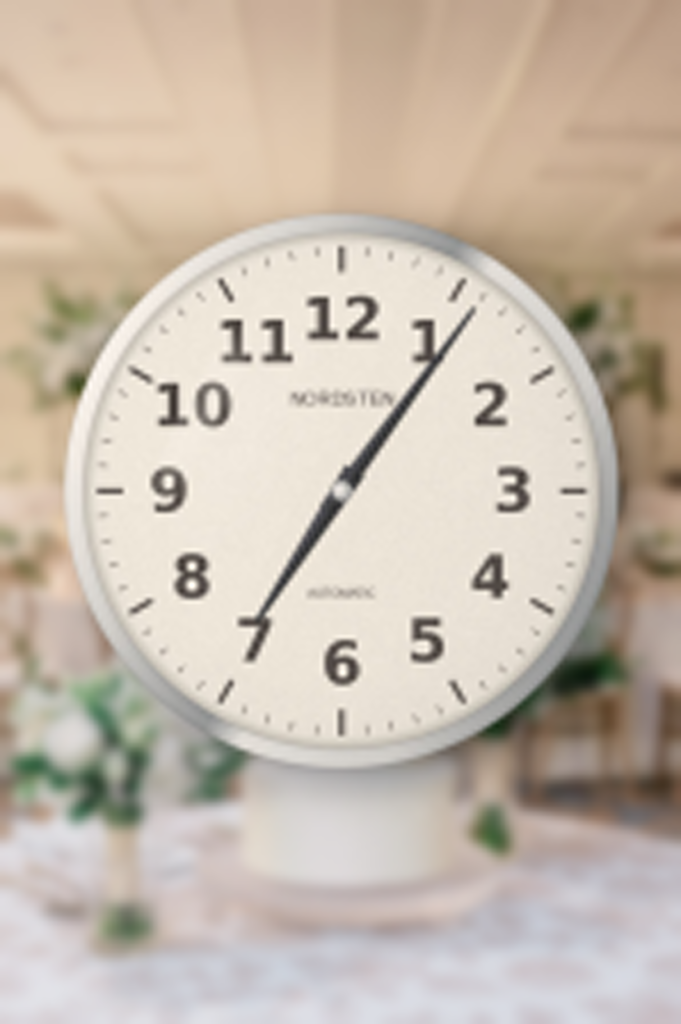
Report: {"hour": 7, "minute": 6}
